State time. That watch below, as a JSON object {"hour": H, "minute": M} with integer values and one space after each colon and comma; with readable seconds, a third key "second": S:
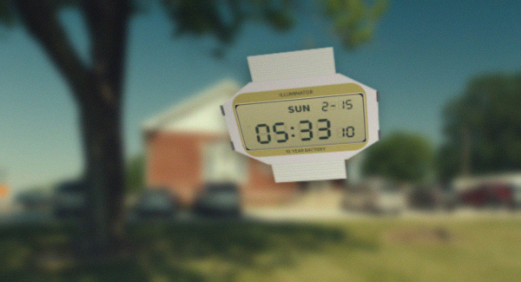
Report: {"hour": 5, "minute": 33, "second": 10}
